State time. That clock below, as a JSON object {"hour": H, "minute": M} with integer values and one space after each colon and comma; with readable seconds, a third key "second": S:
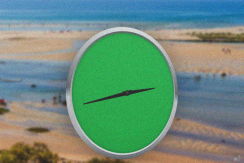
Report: {"hour": 2, "minute": 43}
